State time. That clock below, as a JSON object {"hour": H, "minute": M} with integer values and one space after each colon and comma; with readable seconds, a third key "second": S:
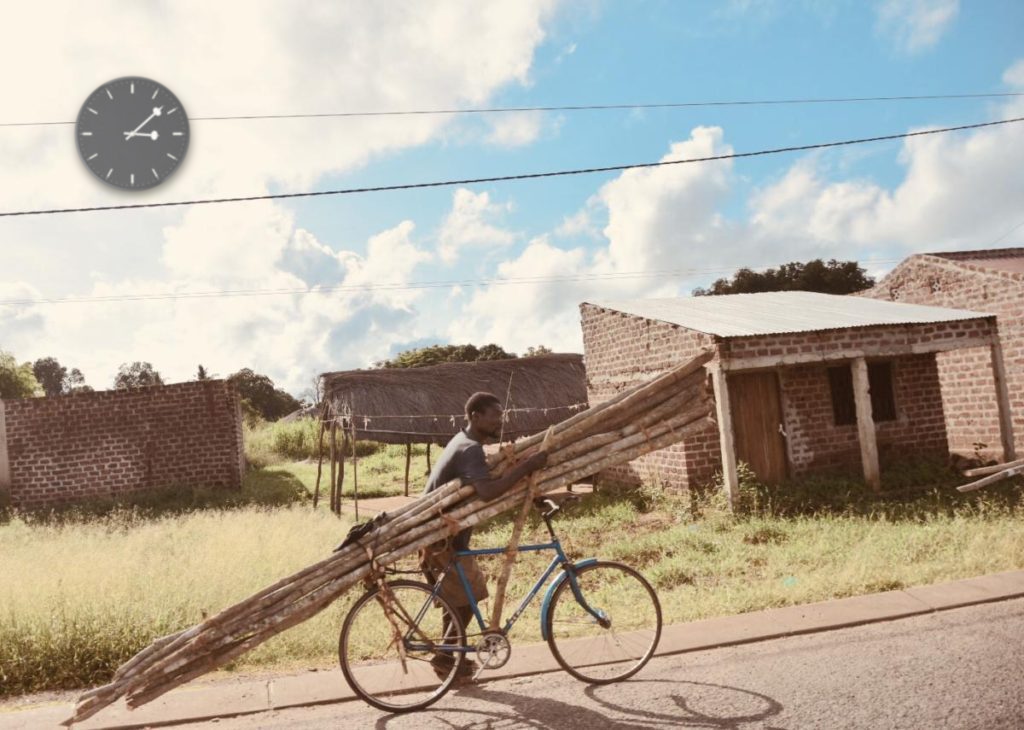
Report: {"hour": 3, "minute": 8}
